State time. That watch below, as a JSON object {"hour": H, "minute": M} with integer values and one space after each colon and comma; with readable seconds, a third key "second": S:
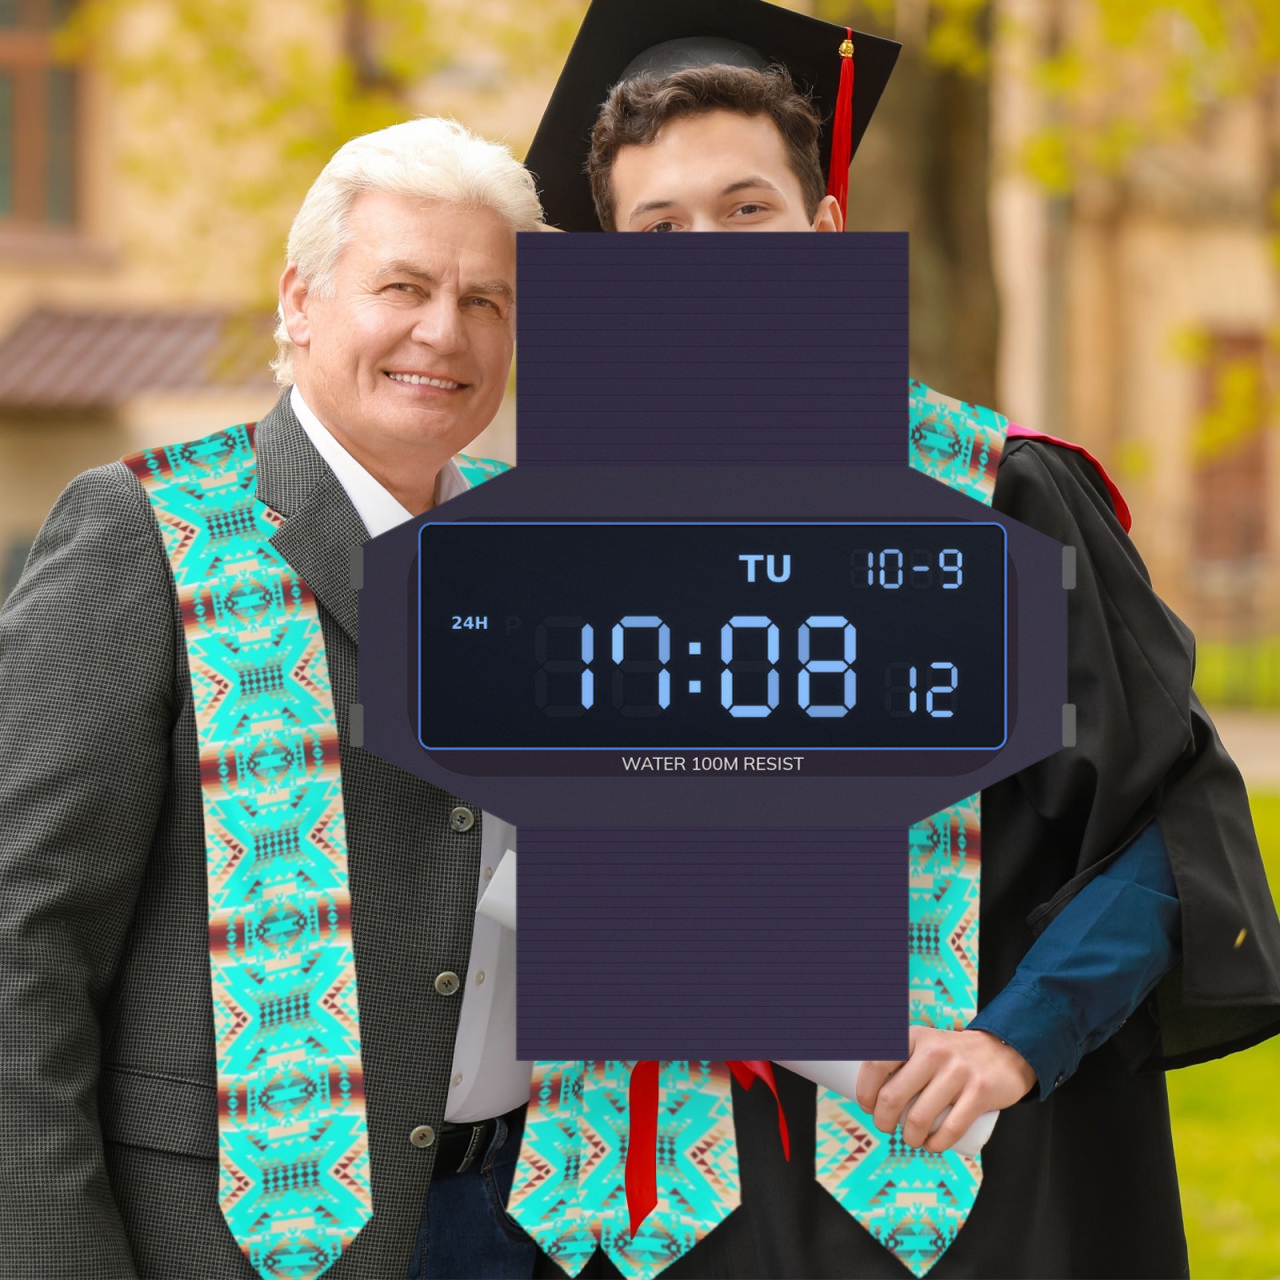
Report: {"hour": 17, "minute": 8, "second": 12}
